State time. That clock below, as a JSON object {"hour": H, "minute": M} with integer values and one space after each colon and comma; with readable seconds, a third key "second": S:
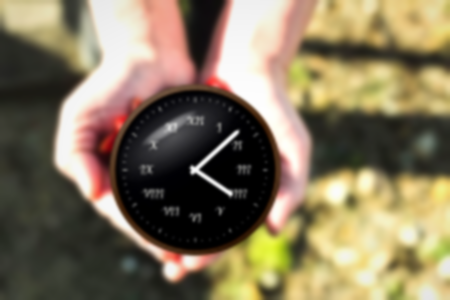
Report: {"hour": 4, "minute": 8}
